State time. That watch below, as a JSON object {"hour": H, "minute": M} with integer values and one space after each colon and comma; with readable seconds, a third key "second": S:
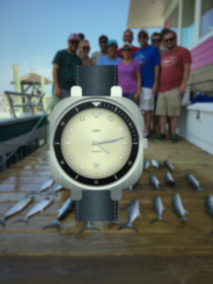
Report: {"hour": 4, "minute": 13}
